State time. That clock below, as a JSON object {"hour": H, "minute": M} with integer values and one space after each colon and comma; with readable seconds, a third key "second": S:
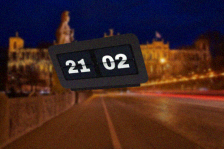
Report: {"hour": 21, "minute": 2}
